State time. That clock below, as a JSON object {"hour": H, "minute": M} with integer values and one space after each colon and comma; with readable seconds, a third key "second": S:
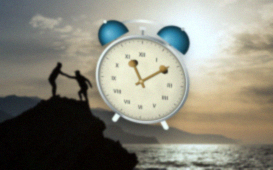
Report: {"hour": 11, "minute": 9}
